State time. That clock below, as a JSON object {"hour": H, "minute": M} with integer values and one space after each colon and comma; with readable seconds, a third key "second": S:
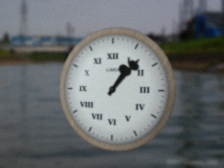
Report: {"hour": 1, "minute": 7}
